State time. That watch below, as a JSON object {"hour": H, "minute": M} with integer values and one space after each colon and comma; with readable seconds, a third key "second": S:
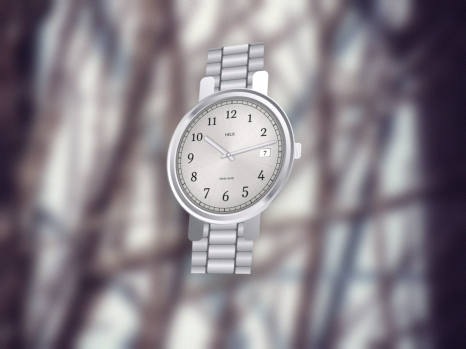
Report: {"hour": 10, "minute": 13}
